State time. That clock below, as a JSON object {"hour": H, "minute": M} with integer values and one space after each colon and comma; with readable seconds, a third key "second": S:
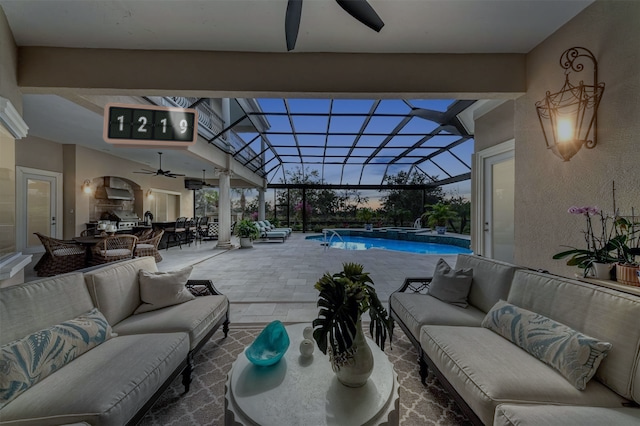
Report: {"hour": 12, "minute": 19}
